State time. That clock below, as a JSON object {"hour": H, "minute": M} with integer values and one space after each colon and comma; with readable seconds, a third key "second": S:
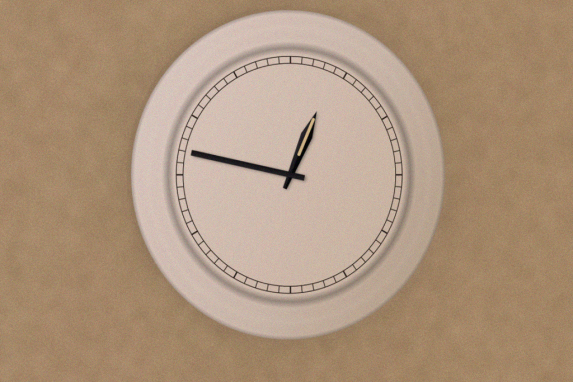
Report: {"hour": 12, "minute": 47}
